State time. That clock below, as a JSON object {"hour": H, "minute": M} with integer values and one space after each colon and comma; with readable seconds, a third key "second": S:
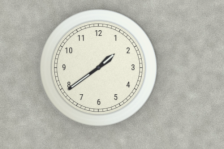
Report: {"hour": 1, "minute": 39}
